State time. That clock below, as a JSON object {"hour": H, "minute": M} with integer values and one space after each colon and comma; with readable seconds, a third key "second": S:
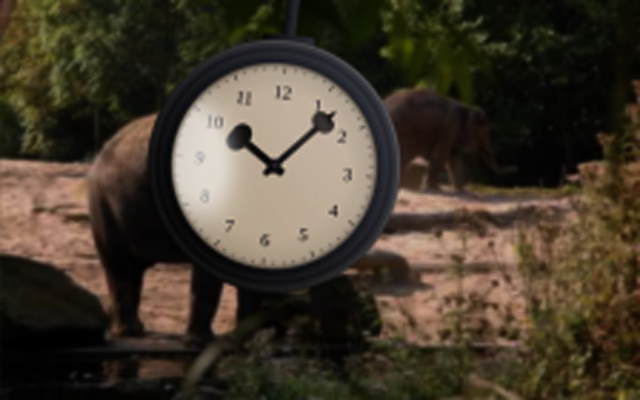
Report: {"hour": 10, "minute": 7}
